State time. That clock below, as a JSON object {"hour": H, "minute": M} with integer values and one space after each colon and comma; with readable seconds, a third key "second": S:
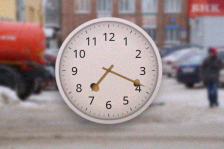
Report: {"hour": 7, "minute": 19}
